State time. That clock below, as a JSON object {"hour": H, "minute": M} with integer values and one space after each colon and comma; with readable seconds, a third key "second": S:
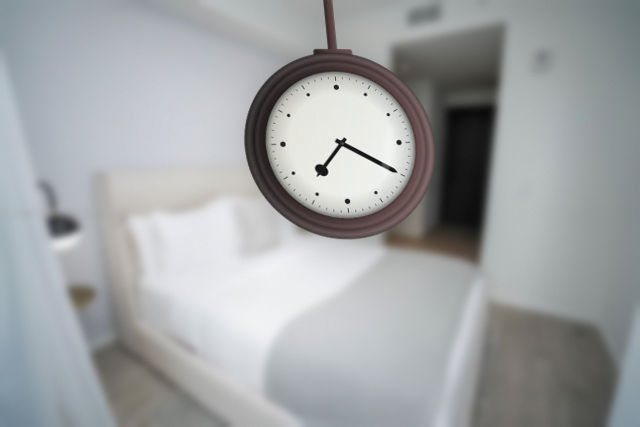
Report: {"hour": 7, "minute": 20}
